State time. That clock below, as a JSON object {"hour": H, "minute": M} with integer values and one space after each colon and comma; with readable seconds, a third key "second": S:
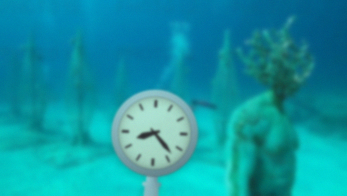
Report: {"hour": 8, "minute": 23}
